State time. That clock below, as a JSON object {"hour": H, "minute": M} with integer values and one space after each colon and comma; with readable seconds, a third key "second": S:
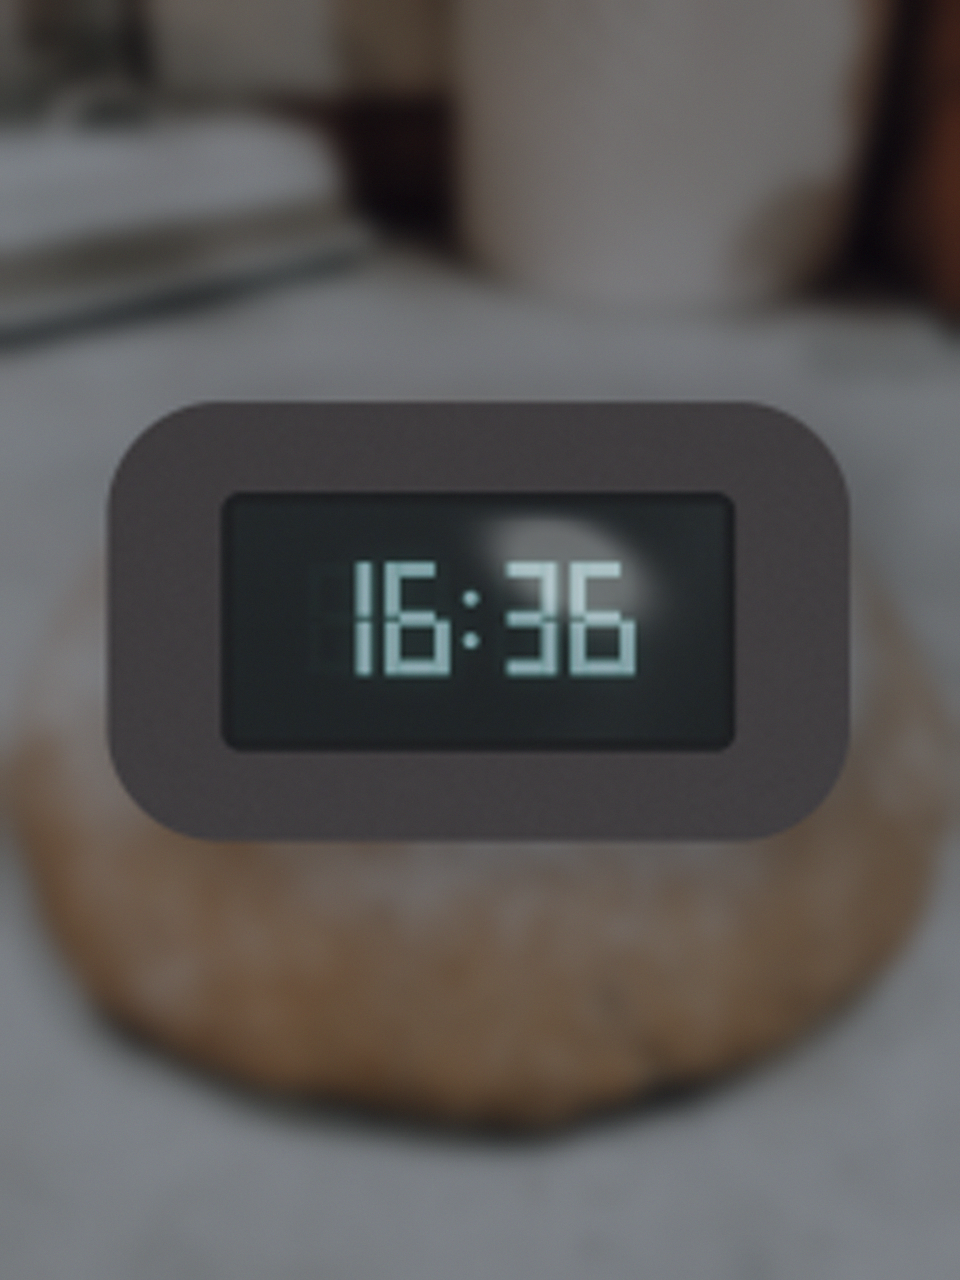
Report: {"hour": 16, "minute": 36}
